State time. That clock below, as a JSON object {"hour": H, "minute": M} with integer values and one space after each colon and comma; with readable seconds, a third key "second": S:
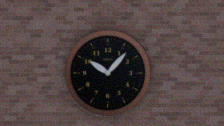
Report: {"hour": 10, "minute": 7}
